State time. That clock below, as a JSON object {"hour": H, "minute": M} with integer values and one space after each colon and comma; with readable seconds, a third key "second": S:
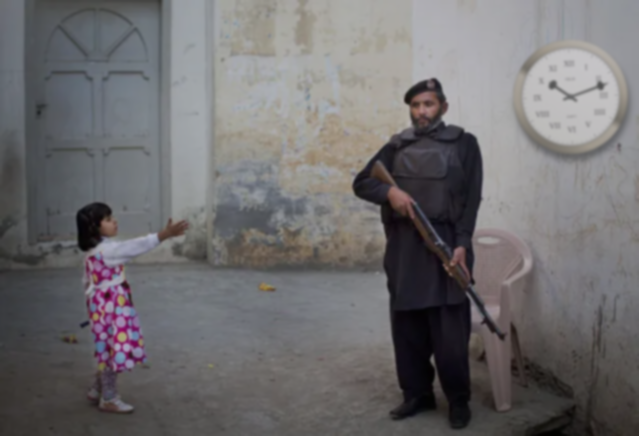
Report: {"hour": 10, "minute": 12}
